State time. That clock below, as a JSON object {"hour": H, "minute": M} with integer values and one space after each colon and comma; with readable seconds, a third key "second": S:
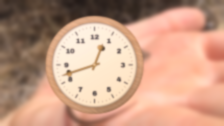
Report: {"hour": 12, "minute": 42}
